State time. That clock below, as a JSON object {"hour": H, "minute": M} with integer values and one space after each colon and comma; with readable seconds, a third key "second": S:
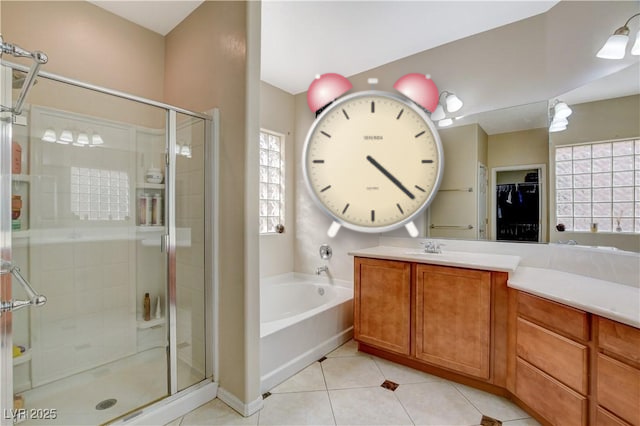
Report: {"hour": 4, "minute": 22}
